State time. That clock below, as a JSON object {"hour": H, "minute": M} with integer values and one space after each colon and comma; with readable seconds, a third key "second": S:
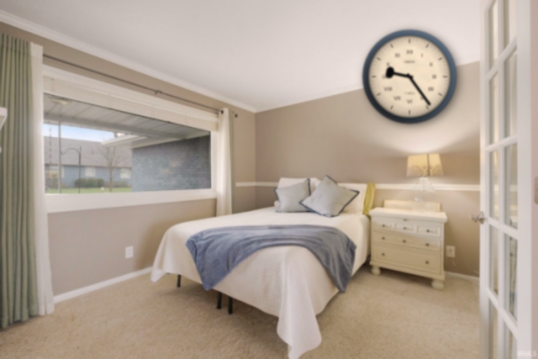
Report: {"hour": 9, "minute": 24}
